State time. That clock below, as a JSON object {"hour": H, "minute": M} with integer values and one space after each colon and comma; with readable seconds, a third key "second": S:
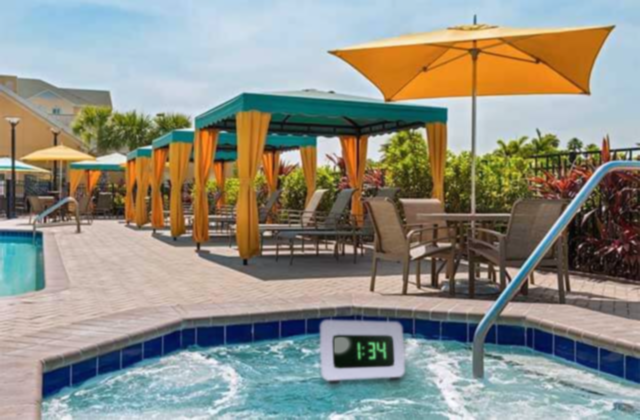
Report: {"hour": 1, "minute": 34}
